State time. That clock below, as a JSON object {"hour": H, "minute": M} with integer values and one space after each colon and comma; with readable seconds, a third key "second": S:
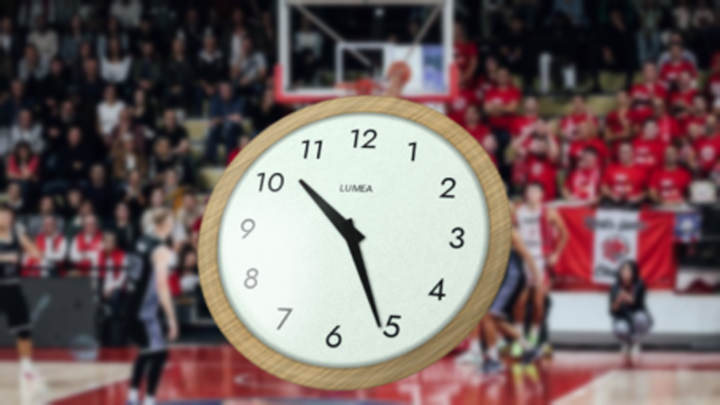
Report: {"hour": 10, "minute": 26}
